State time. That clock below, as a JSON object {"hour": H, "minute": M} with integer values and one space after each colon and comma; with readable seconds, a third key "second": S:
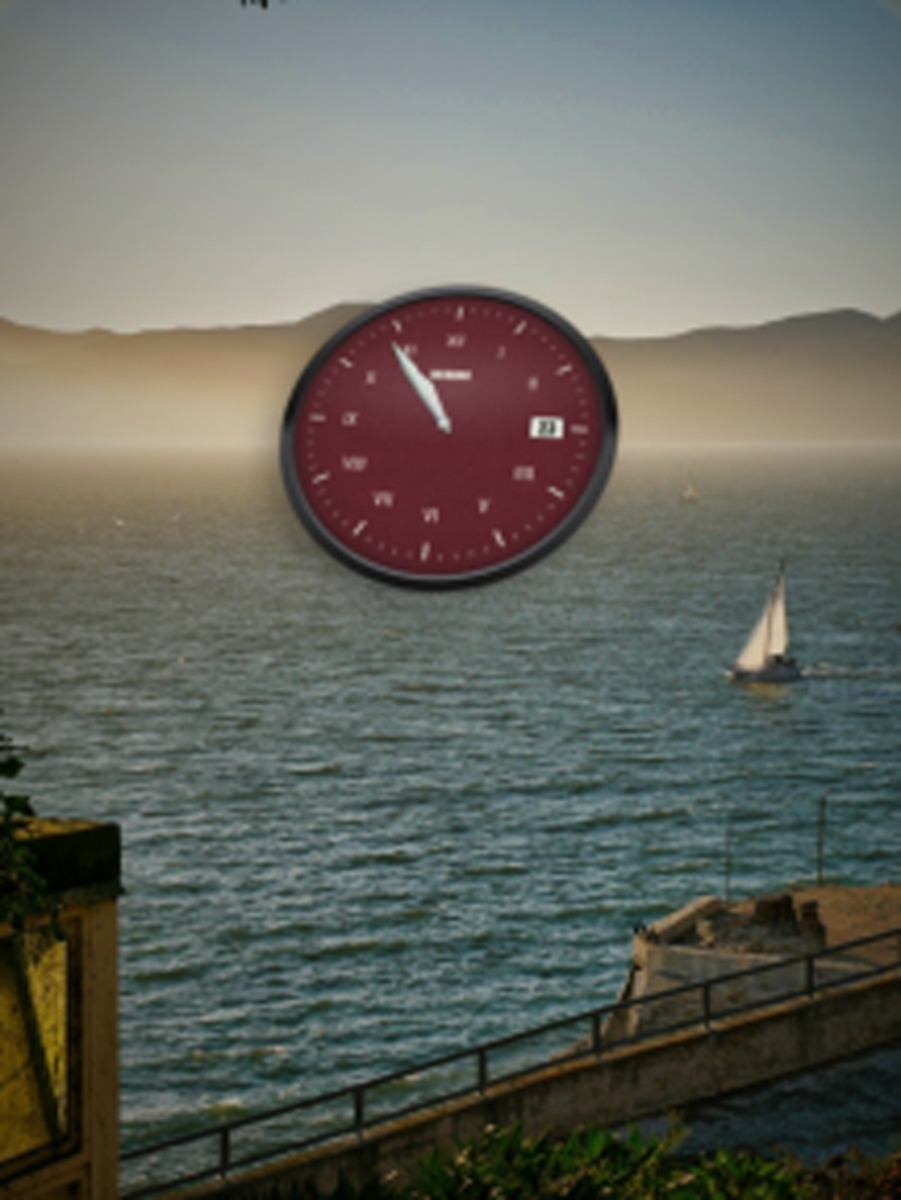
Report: {"hour": 10, "minute": 54}
